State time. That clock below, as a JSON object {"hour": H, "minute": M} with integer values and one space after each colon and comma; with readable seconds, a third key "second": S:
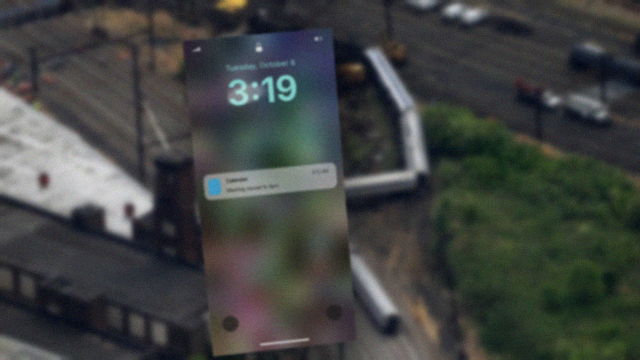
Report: {"hour": 3, "minute": 19}
